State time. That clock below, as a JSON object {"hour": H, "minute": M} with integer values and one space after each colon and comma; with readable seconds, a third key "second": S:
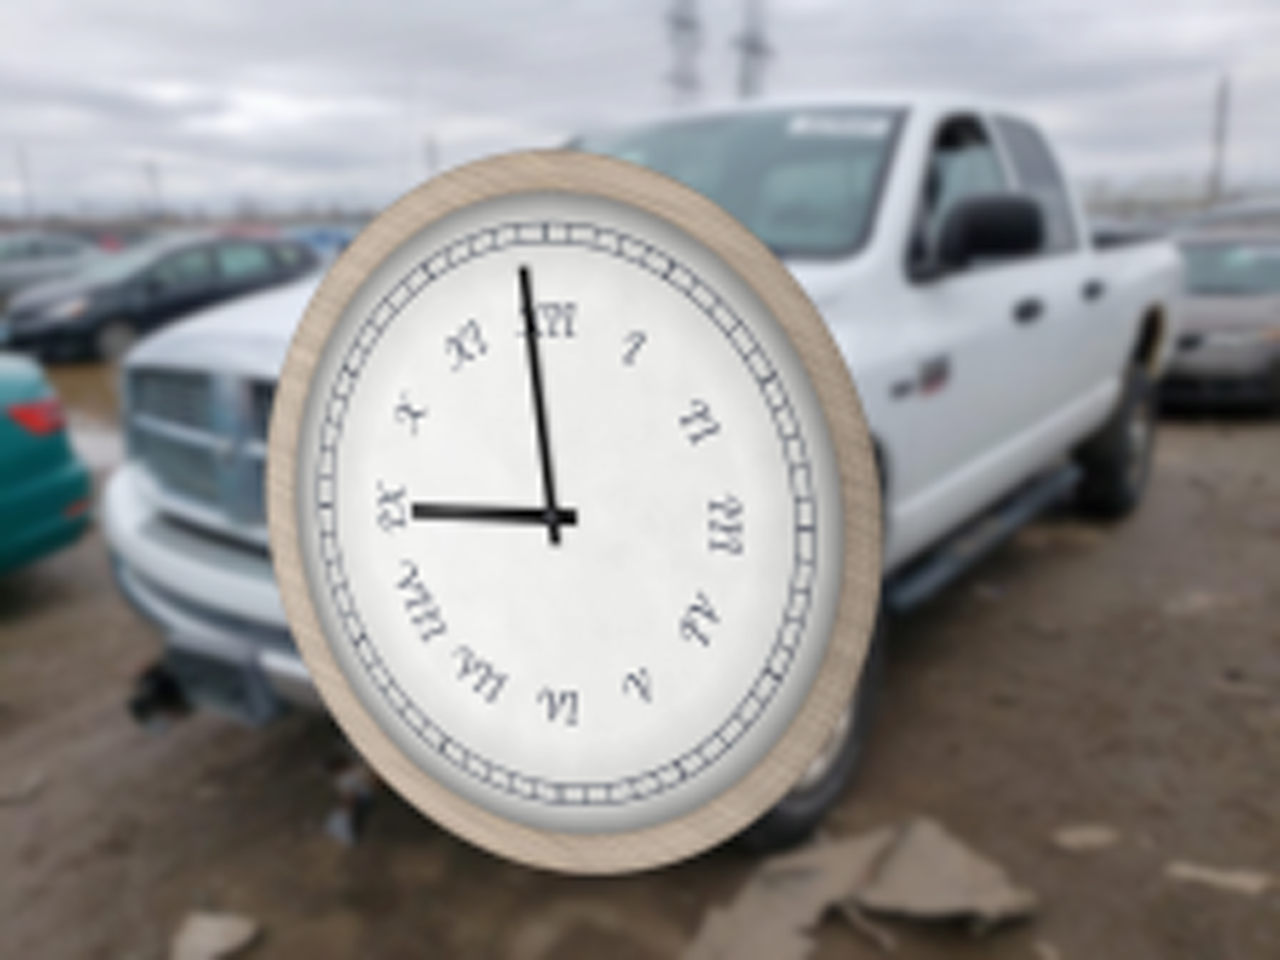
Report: {"hour": 8, "minute": 59}
